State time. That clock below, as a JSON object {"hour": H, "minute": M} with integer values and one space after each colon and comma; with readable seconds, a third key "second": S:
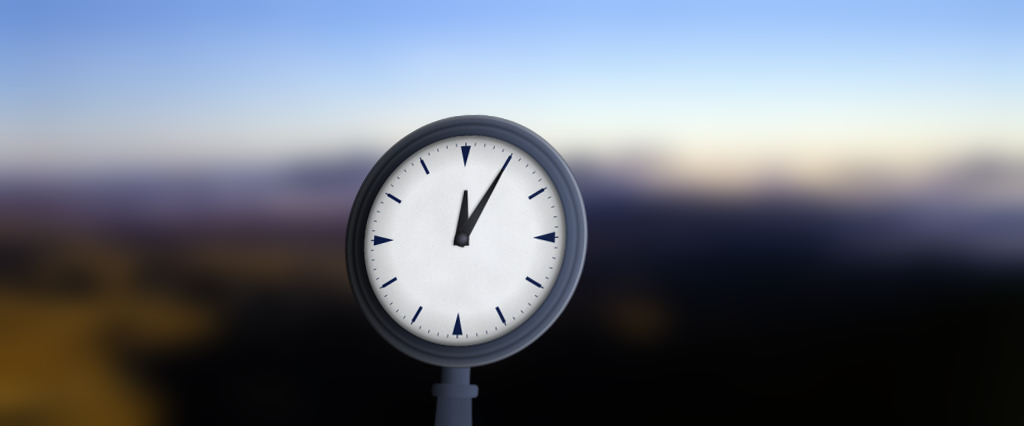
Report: {"hour": 12, "minute": 5}
